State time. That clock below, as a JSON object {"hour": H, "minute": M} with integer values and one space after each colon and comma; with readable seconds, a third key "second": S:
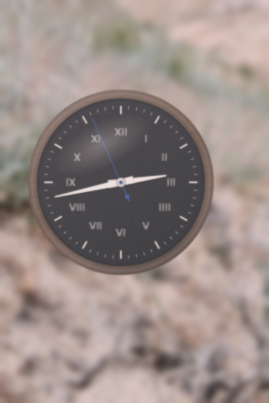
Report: {"hour": 2, "minute": 42, "second": 56}
